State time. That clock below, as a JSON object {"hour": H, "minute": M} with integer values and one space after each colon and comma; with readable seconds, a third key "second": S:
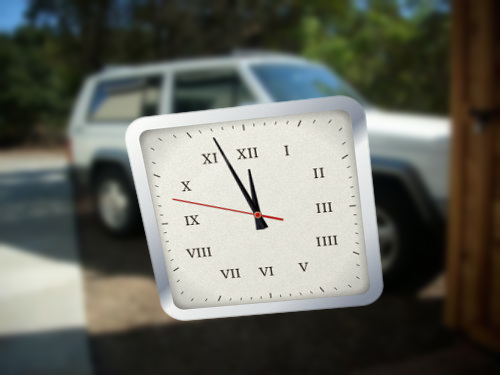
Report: {"hour": 11, "minute": 56, "second": 48}
